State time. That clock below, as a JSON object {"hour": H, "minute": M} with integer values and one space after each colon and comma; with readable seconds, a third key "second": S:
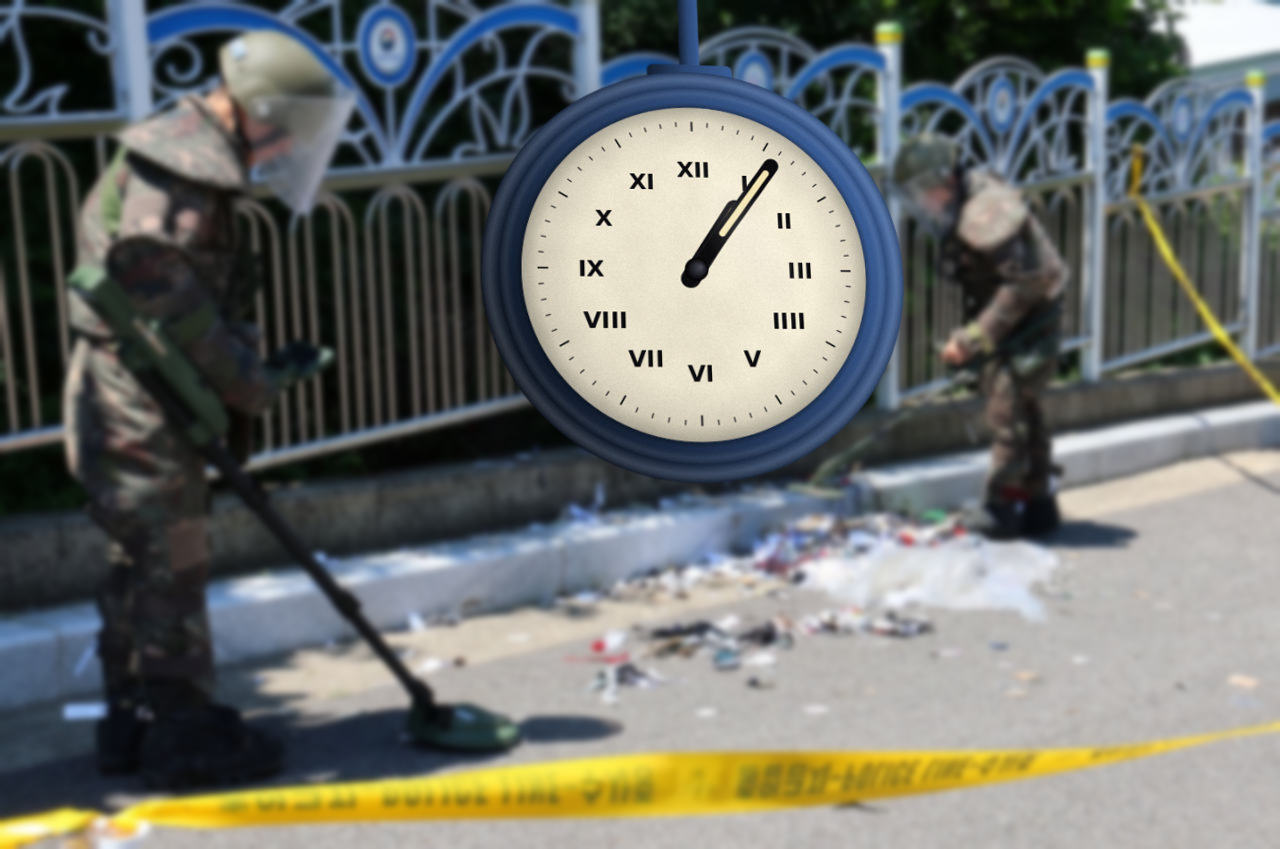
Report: {"hour": 1, "minute": 6}
